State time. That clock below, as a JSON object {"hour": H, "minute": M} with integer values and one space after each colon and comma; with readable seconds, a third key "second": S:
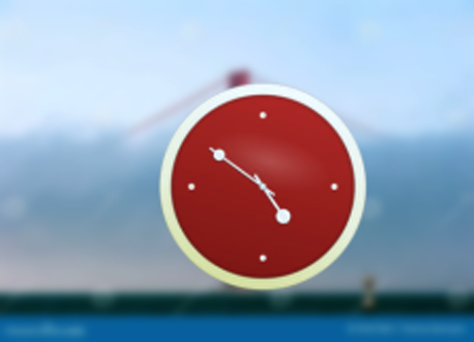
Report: {"hour": 4, "minute": 51}
